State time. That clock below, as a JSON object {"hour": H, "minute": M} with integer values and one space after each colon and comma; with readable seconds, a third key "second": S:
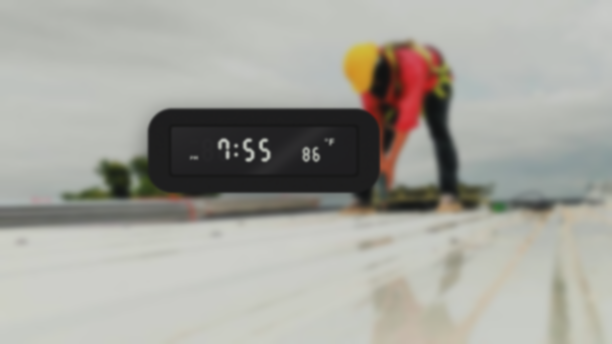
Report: {"hour": 7, "minute": 55}
